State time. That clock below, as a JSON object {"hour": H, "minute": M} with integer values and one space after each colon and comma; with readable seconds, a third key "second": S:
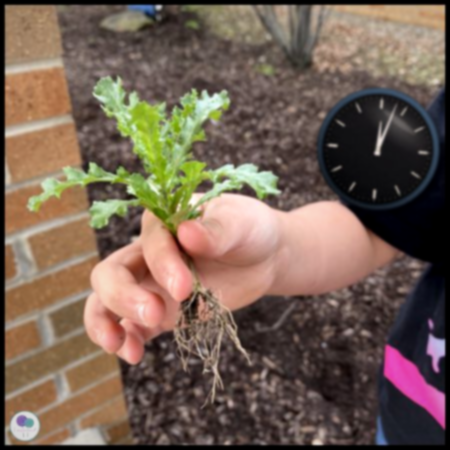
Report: {"hour": 12, "minute": 3}
